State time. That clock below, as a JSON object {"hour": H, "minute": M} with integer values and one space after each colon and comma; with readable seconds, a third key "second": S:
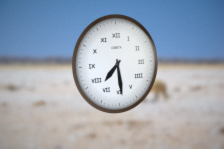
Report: {"hour": 7, "minute": 29}
